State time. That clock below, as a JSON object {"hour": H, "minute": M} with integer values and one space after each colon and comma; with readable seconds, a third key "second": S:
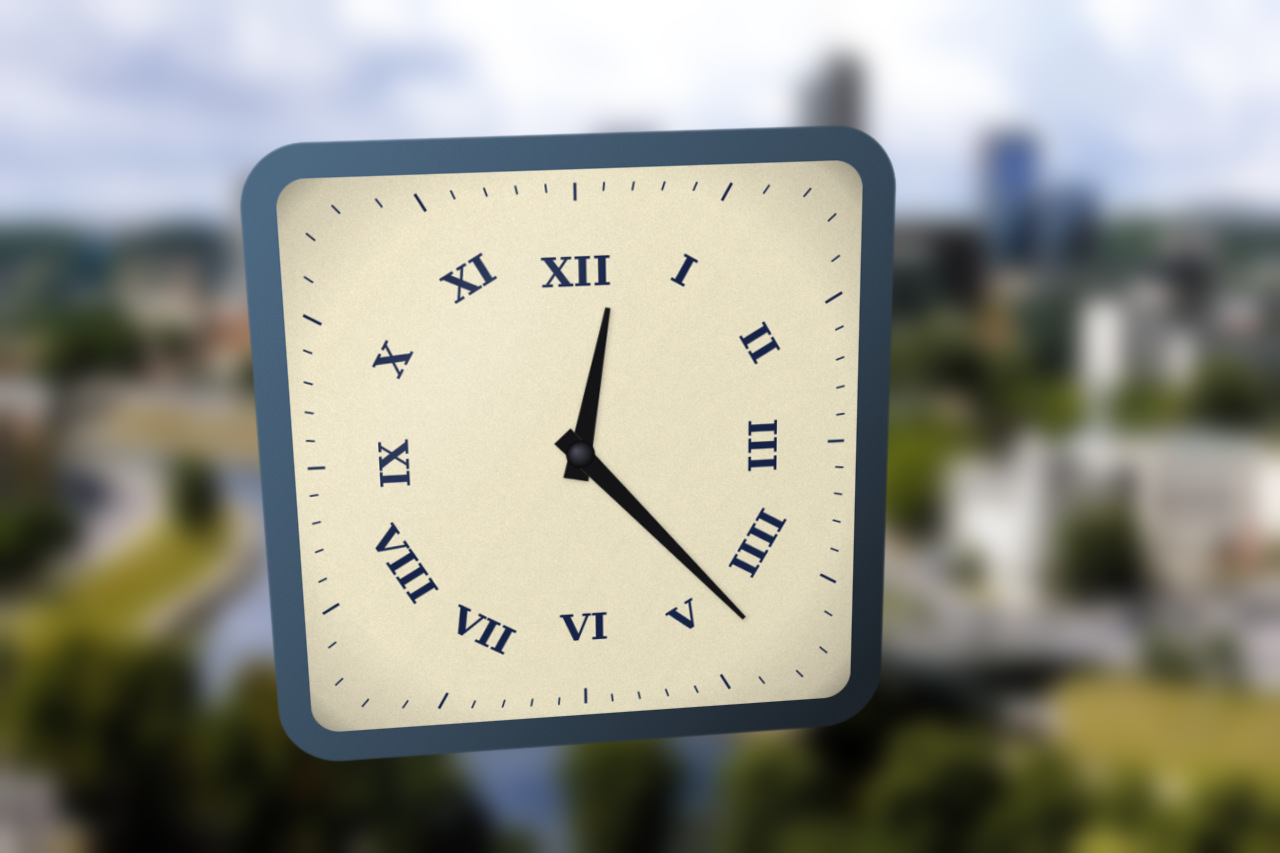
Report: {"hour": 12, "minute": 23}
